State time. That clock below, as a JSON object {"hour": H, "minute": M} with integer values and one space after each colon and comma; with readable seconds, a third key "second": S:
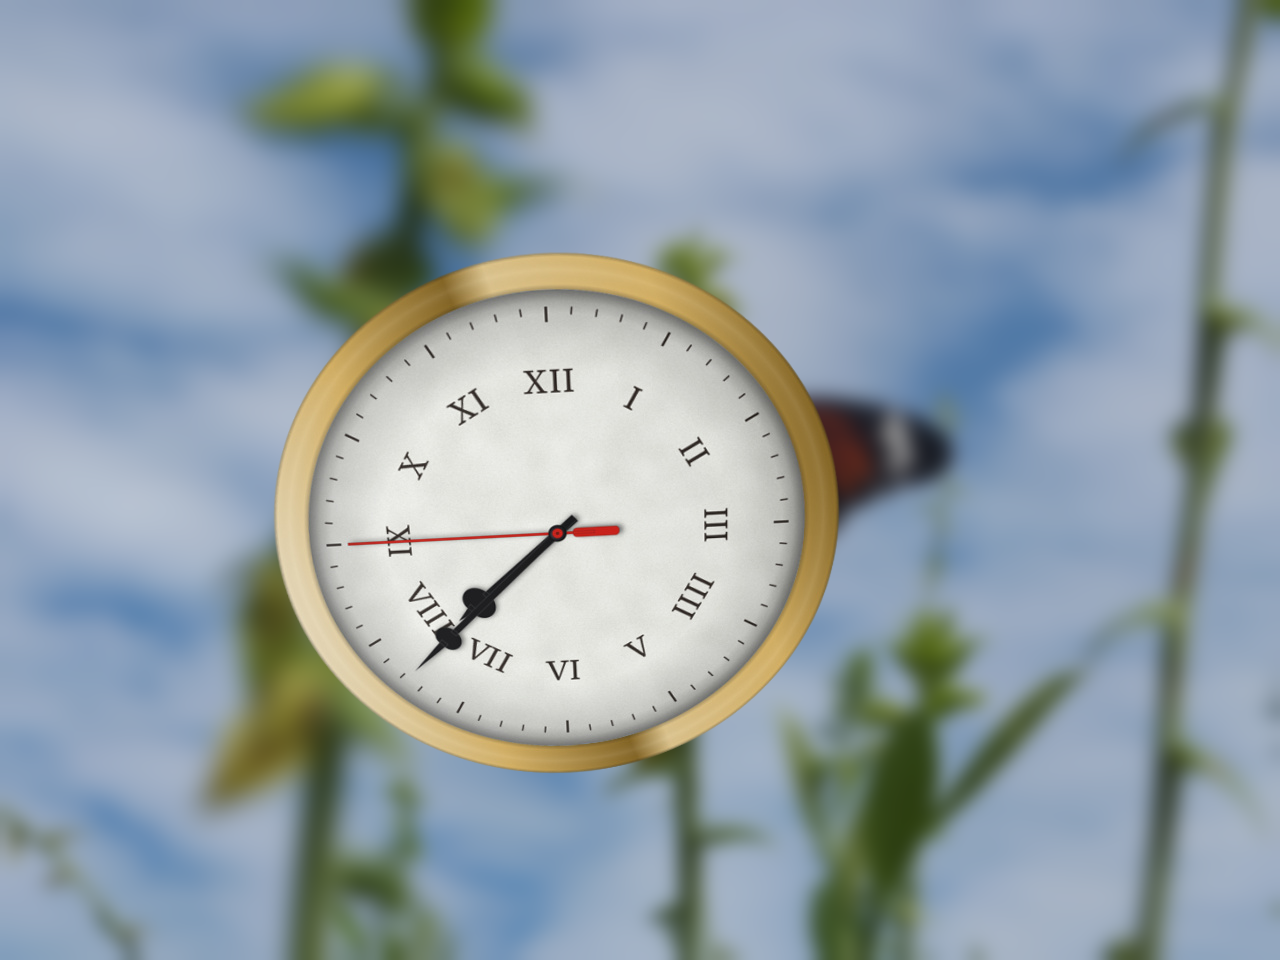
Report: {"hour": 7, "minute": 37, "second": 45}
